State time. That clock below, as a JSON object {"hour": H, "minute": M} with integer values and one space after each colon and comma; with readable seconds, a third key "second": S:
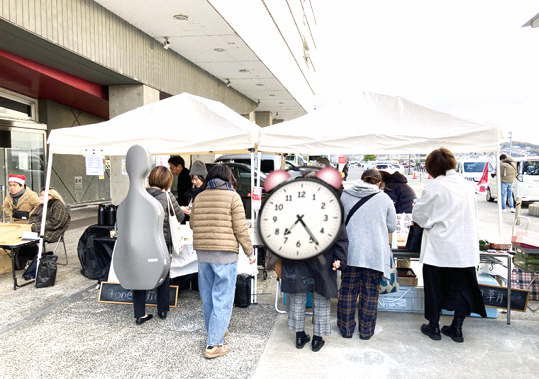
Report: {"hour": 7, "minute": 24}
